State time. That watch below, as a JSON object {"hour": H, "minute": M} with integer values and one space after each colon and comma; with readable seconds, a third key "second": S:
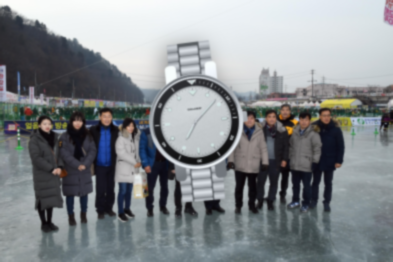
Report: {"hour": 7, "minute": 8}
